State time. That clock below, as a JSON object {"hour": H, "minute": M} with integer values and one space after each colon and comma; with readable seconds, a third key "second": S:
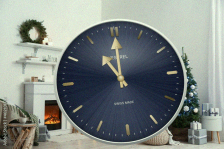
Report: {"hour": 11, "minute": 0}
